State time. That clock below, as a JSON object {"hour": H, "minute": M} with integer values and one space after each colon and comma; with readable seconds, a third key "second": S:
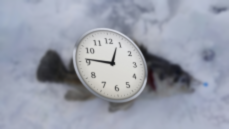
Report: {"hour": 12, "minute": 46}
